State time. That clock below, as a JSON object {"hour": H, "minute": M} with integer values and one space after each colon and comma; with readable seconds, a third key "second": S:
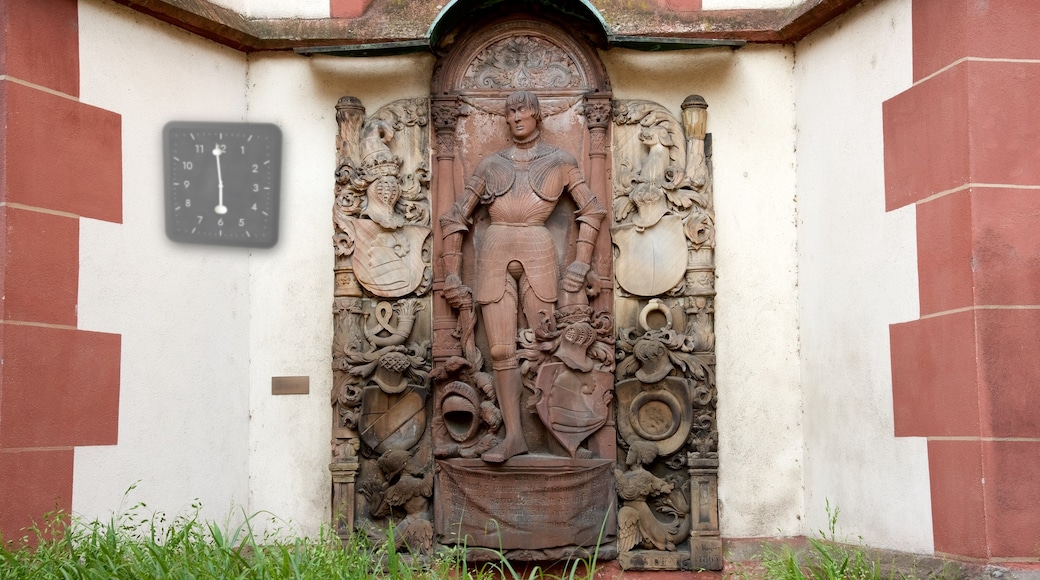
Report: {"hour": 5, "minute": 59}
